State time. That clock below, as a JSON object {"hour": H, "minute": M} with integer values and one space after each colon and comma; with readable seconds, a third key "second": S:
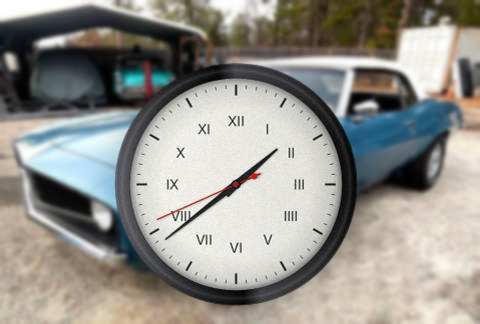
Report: {"hour": 1, "minute": 38, "second": 41}
